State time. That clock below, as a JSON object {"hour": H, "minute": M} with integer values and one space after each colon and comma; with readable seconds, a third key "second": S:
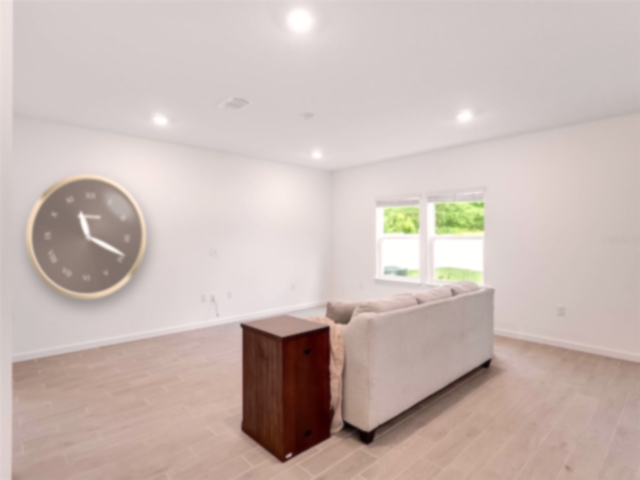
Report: {"hour": 11, "minute": 19}
